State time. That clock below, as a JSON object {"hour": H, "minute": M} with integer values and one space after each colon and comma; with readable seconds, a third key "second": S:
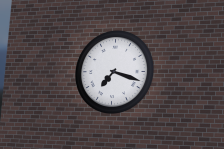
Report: {"hour": 7, "minute": 18}
